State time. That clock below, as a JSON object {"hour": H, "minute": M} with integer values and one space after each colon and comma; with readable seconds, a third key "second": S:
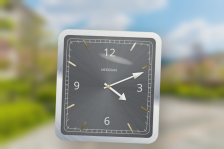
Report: {"hour": 4, "minute": 11}
